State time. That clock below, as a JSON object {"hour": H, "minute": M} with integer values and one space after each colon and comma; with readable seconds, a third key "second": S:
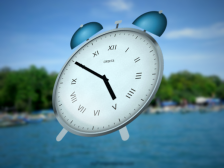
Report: {"hour": 4, "minute": 50}
